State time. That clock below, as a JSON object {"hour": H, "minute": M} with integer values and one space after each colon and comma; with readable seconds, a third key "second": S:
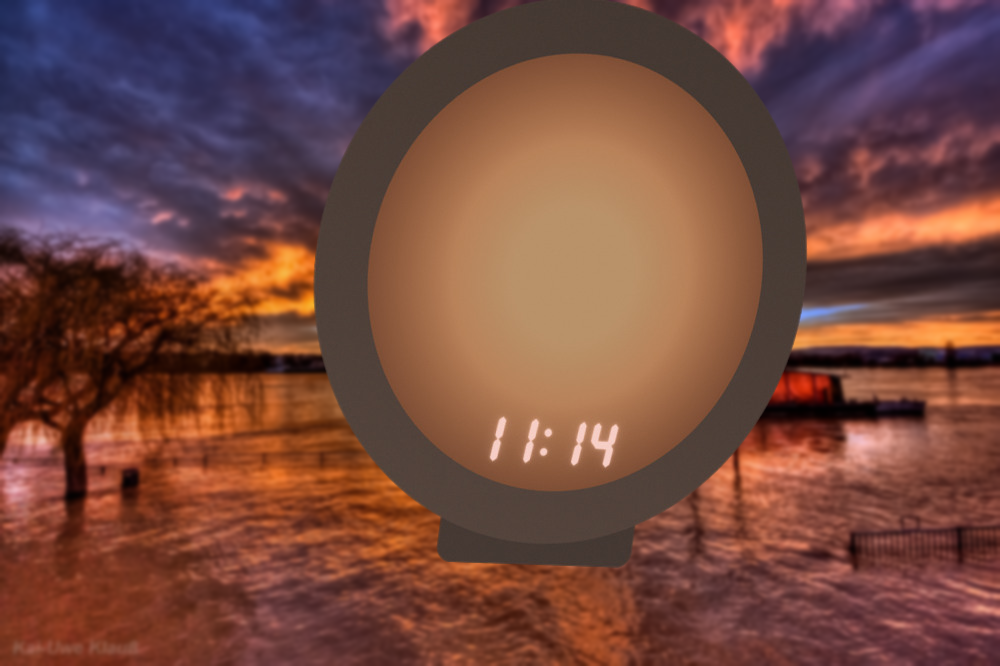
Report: {"hour": 11, "minute": 14}
